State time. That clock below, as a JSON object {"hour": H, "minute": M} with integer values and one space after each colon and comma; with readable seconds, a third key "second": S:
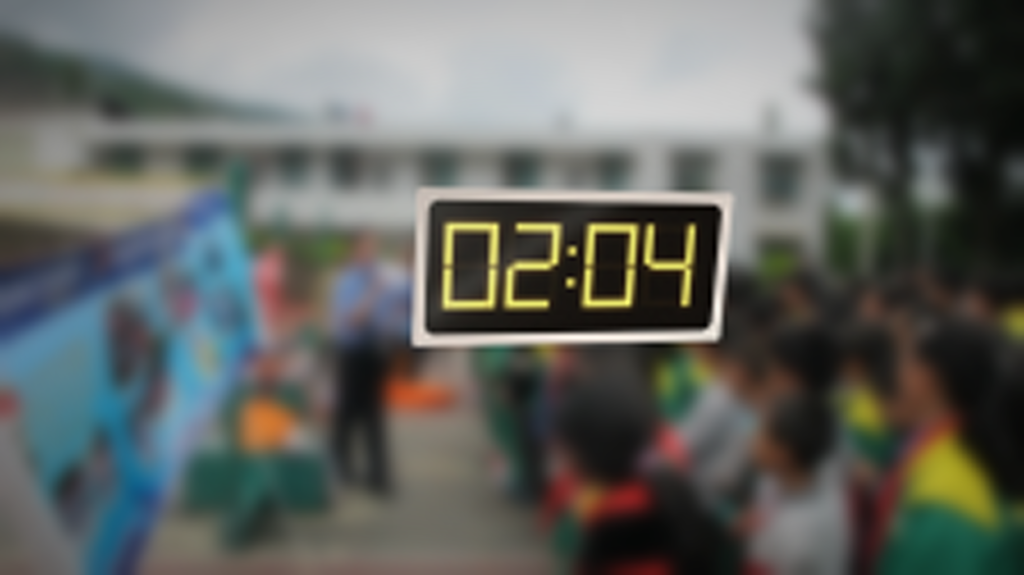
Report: {"hour": 2, "minute": 4}
